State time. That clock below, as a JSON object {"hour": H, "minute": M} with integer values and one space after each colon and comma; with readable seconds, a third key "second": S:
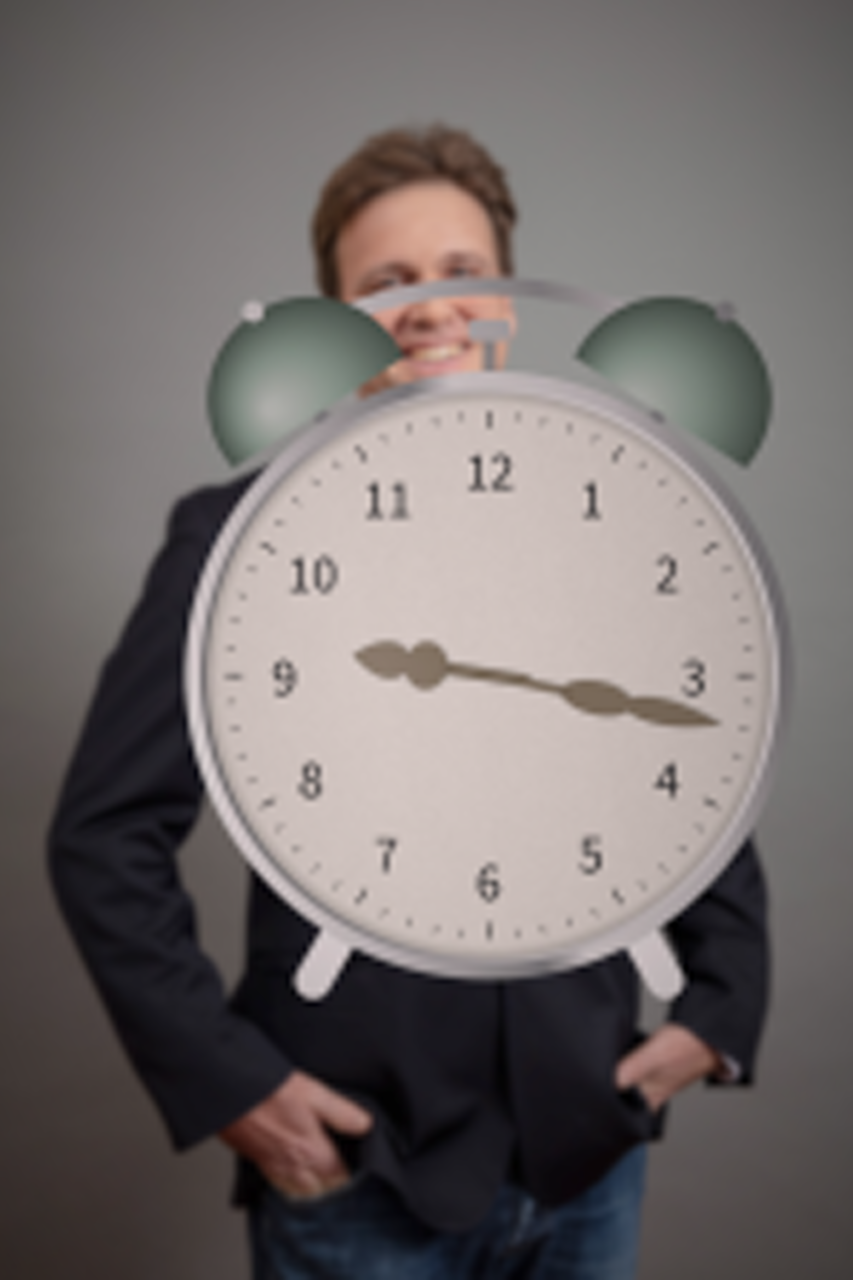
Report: {"hour": 9, "minute": 17}
